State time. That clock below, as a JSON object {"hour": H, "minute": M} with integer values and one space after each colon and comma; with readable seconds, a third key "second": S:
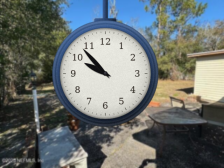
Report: {"hour": 9, "minute": 53}
